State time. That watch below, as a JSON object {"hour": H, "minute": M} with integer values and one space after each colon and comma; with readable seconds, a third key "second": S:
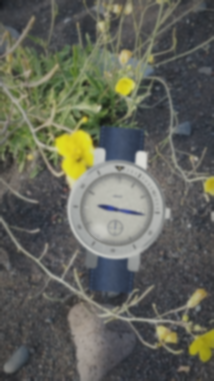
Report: {"hour": 9, "minute": 16}
